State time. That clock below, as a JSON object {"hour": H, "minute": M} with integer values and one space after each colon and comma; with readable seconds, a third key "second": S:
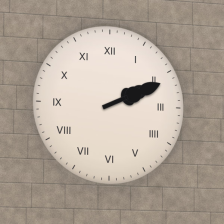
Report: {"hour": 2, "minute": 11}
